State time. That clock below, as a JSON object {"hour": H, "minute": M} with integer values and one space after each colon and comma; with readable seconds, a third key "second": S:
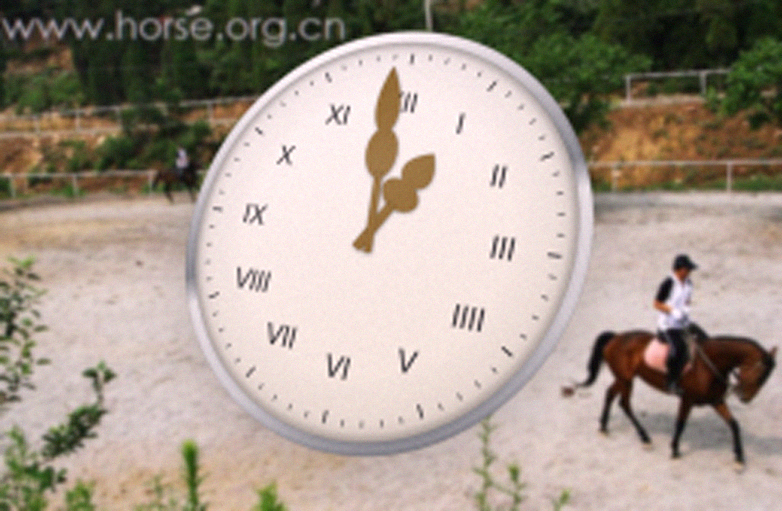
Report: {"hour": 12, "minute": 59}
